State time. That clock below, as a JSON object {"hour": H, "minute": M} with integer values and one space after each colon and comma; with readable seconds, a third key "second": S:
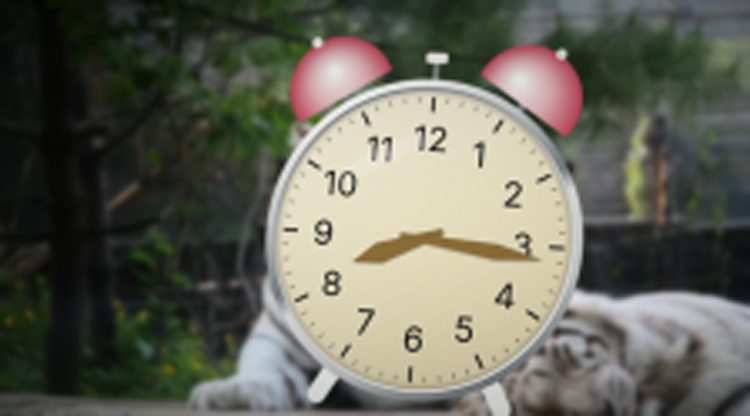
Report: {"hour": 8, "minute": 16}
